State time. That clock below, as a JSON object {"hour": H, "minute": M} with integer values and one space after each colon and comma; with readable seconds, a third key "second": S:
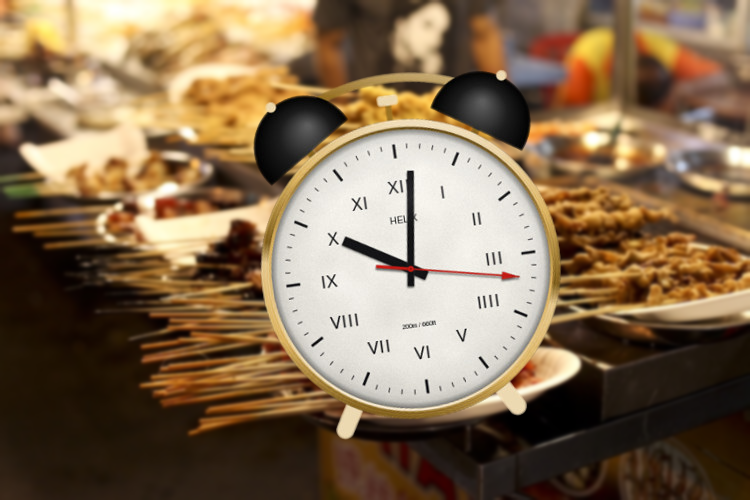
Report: {"hour": 10, "minute": 1, "second": 17}
